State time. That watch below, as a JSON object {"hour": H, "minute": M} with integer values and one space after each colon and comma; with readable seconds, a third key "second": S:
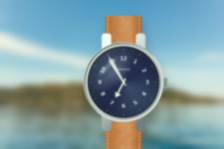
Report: {"hour": 6, "minute": 55}
